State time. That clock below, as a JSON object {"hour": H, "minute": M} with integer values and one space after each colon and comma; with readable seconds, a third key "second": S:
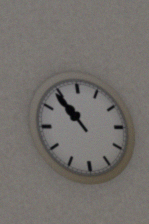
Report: {"hour": 10, "minute": 54}
